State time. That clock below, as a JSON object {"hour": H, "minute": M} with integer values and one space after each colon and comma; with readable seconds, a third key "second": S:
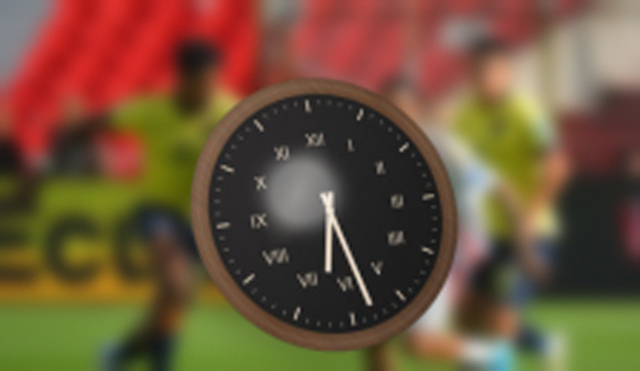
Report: {"hour": 6, "minute": 28}
